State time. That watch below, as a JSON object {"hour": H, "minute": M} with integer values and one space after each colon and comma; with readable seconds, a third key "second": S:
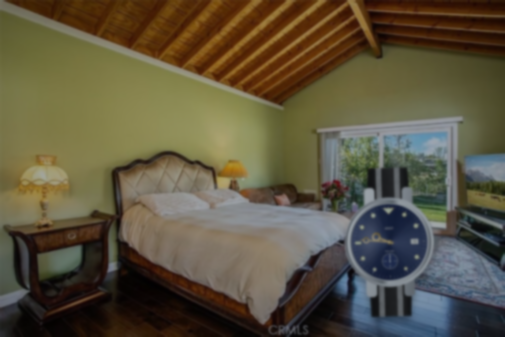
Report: {"hour": 9, "minute": 46}
